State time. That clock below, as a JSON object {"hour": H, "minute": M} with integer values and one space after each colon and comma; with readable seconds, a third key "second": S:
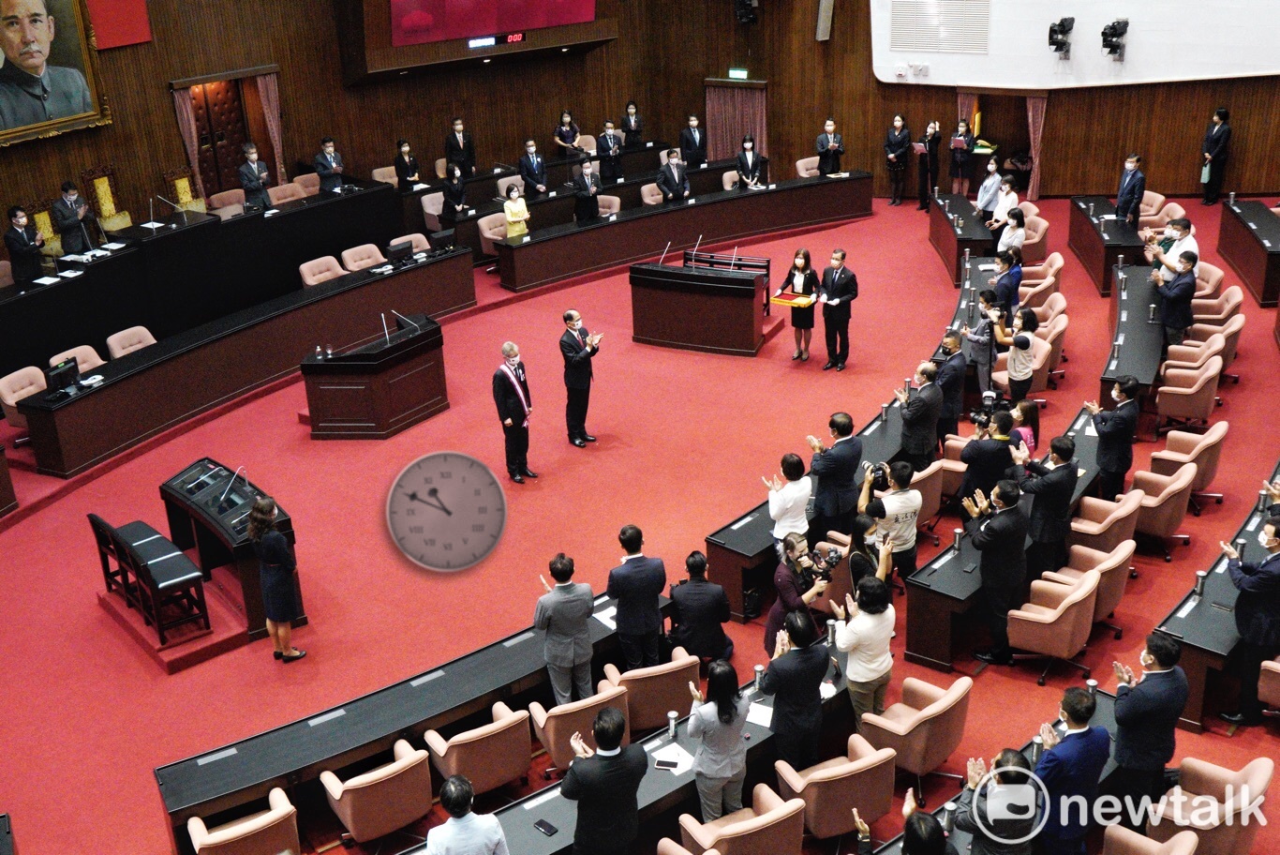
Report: {"hour": 10, "minute": 49}
